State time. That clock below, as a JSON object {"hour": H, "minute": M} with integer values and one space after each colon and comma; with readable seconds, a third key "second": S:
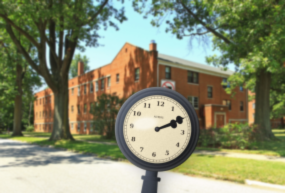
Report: {"hour": 2, "minute": 10}
